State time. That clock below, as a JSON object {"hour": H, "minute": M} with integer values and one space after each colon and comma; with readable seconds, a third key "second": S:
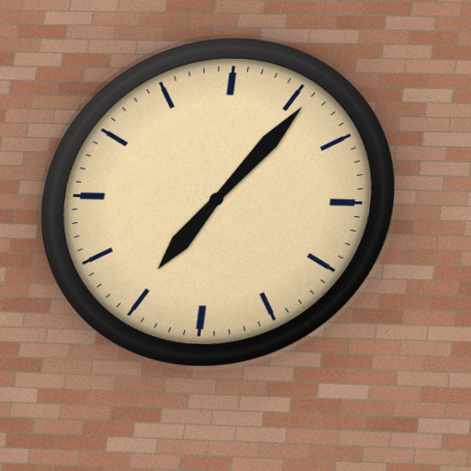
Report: {"hour": 7, "minute": 6}
